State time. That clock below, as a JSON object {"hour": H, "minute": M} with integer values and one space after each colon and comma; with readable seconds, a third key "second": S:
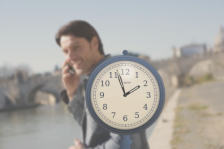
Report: {"hour": 1, "minute": 57}
